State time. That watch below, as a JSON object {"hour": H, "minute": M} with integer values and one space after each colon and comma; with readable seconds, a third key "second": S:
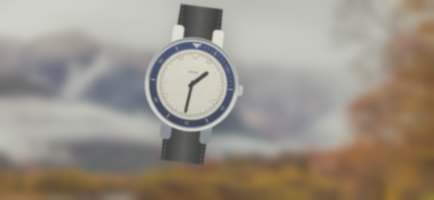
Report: {"hour": 1, "minute": 31}
